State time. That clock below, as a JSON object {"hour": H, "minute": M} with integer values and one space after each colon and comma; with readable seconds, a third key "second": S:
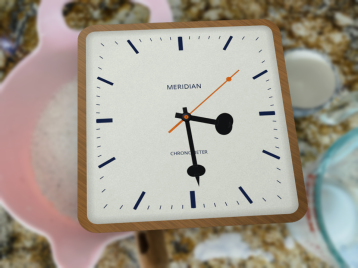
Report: {"hour": 3, "minute": 29, "second": 8}
